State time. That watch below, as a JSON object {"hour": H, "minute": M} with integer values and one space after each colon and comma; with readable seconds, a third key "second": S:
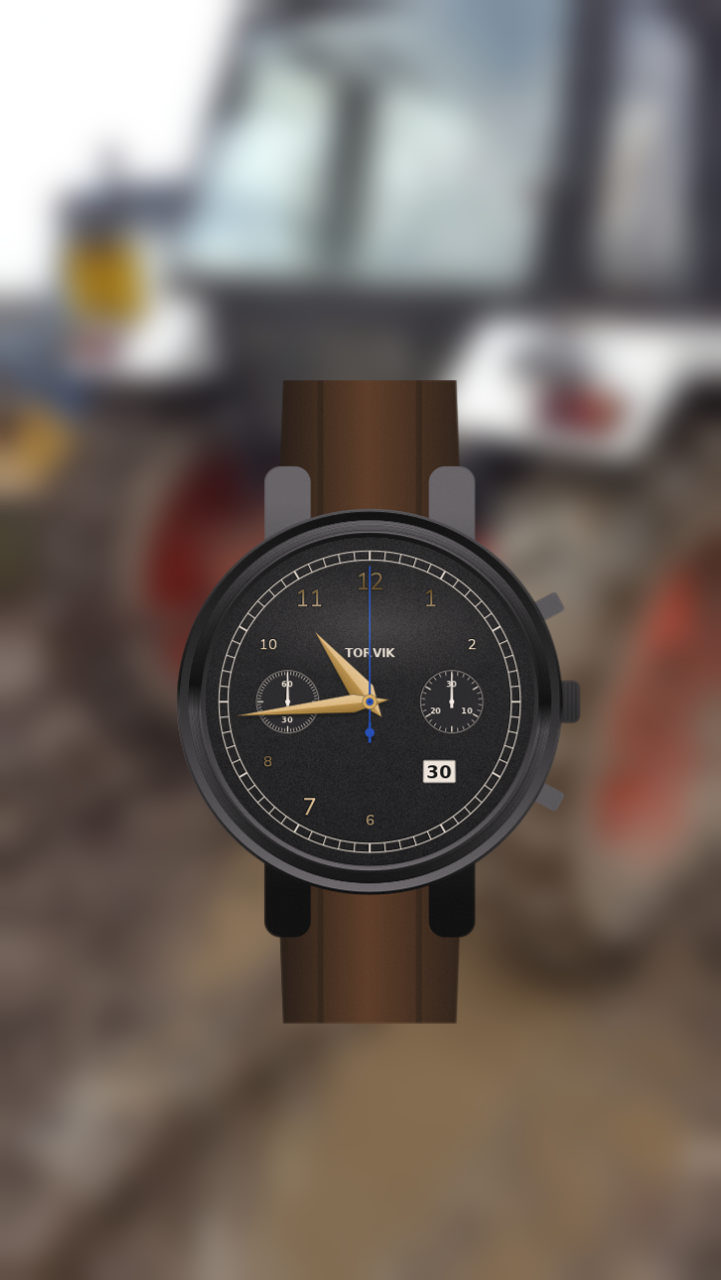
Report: {"hour": 10, "minute": 44}
